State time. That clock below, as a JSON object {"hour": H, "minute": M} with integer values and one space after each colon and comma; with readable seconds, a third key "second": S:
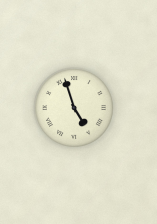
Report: {"hour": 4, "minute": 57}
